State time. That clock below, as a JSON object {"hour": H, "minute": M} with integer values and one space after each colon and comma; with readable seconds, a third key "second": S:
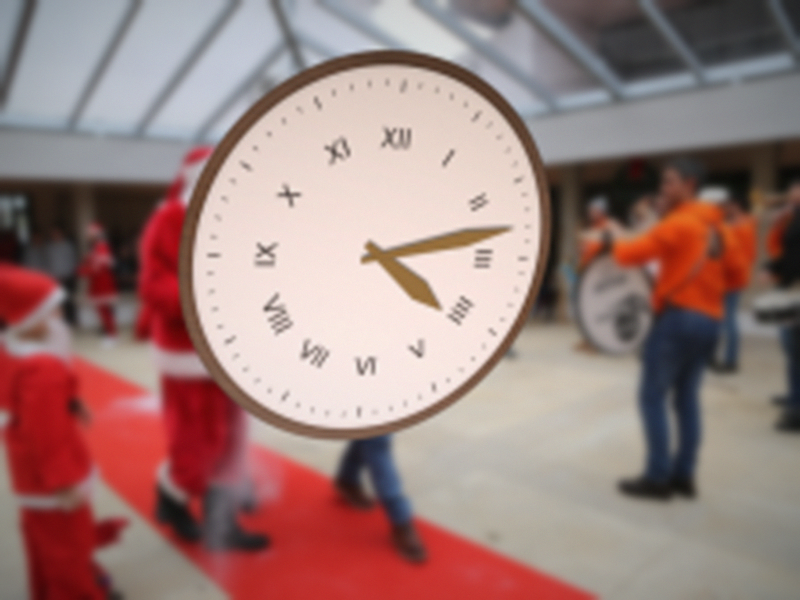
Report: {"hour": 4, "minute": 13}
